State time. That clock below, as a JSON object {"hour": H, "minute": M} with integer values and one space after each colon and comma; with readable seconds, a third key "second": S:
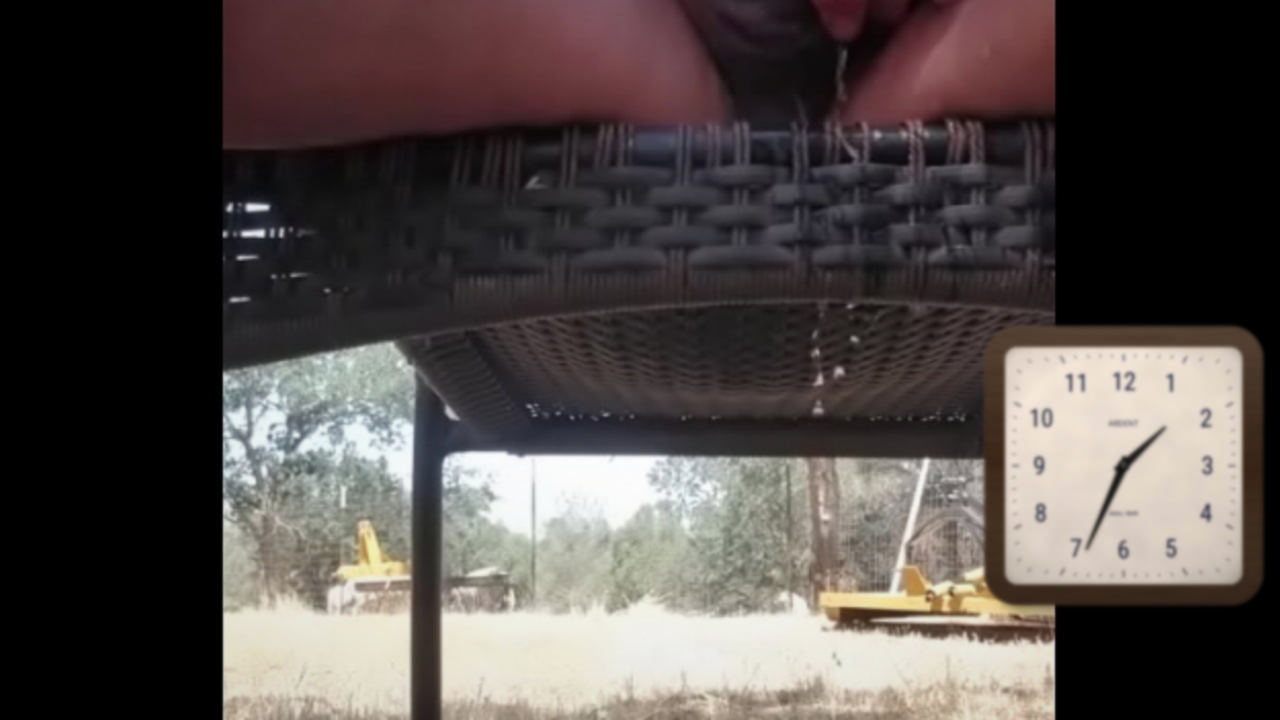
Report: {"hour": 1, "minute": 34}
